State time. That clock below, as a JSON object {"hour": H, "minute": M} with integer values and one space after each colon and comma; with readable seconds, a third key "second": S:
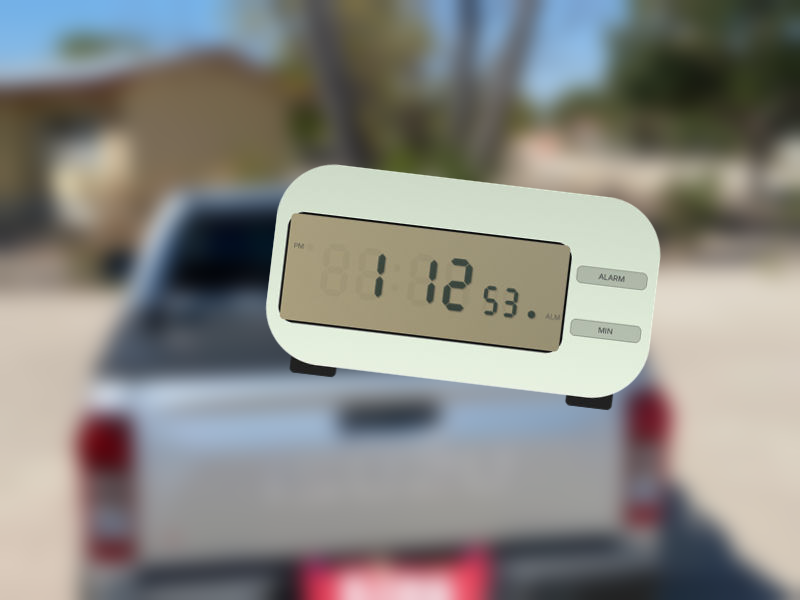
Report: {"hour": 1, "minute": 12, "second": 53}
